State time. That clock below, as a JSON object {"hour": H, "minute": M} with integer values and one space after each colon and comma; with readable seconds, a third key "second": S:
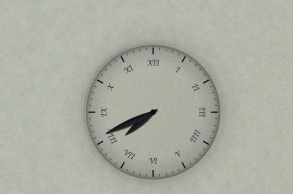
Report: {"hour": 7, "minute": 41}
